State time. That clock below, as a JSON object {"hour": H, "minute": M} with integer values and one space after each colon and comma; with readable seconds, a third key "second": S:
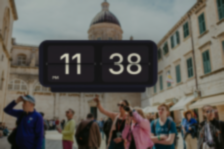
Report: {"hour": 11, "minute": 38}
